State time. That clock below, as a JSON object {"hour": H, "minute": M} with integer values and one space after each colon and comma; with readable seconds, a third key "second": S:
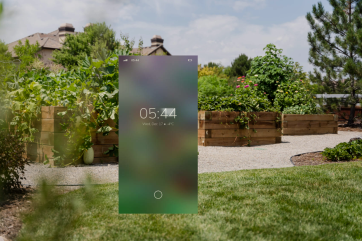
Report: {"hour": 5, "minute": 44}
